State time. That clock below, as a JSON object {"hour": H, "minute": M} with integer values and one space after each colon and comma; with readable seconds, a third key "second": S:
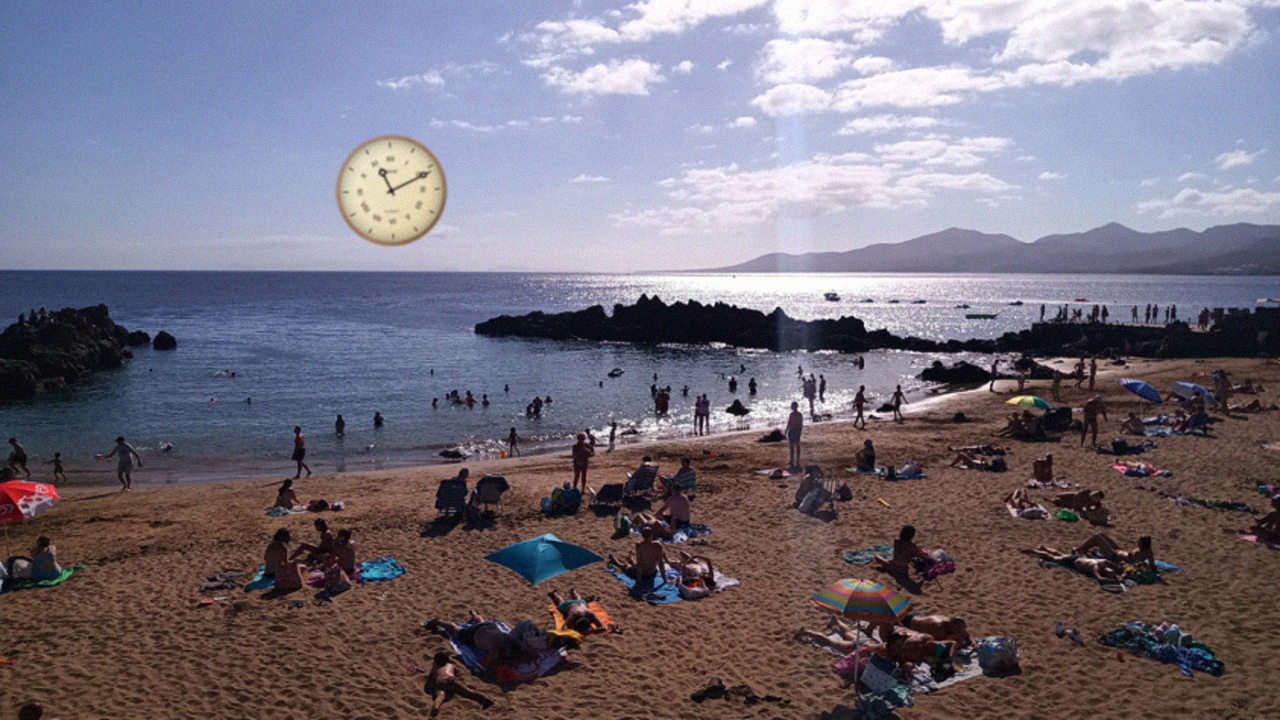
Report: {"hour": 11, "minute": 11}
